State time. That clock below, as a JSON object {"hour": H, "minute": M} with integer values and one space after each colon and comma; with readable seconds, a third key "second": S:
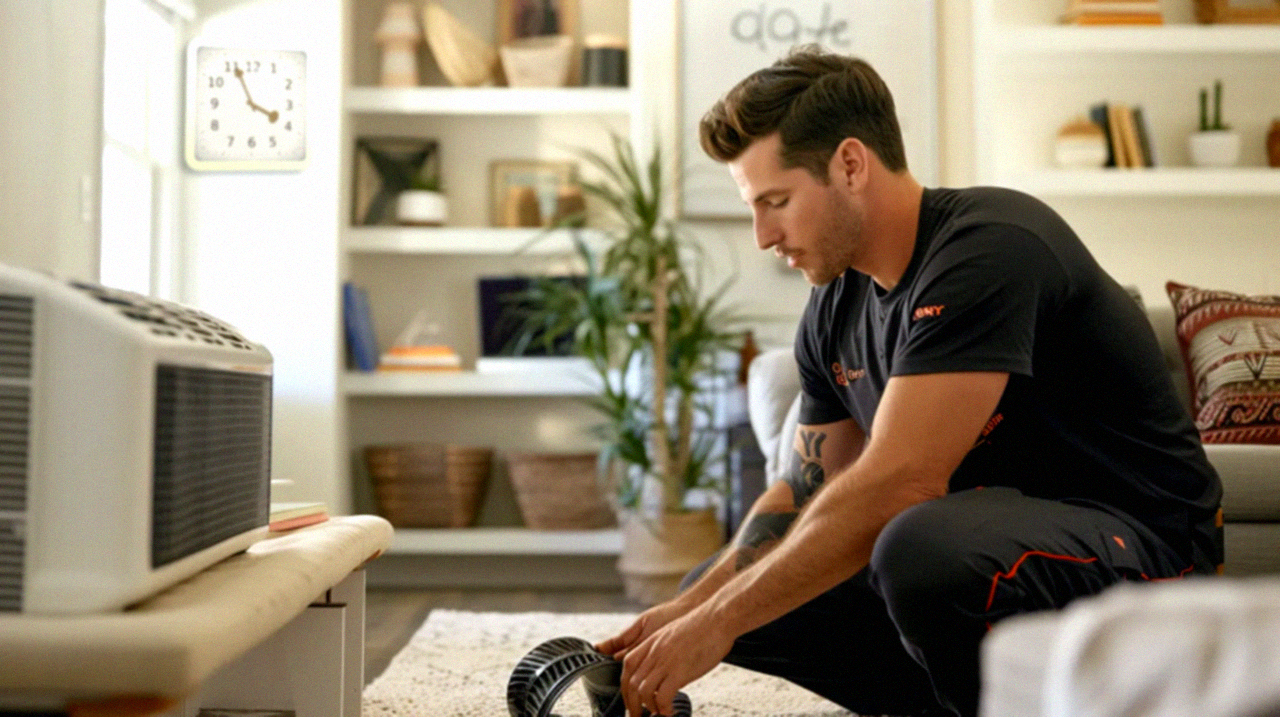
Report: {"hour": 3, "minute": 56}
